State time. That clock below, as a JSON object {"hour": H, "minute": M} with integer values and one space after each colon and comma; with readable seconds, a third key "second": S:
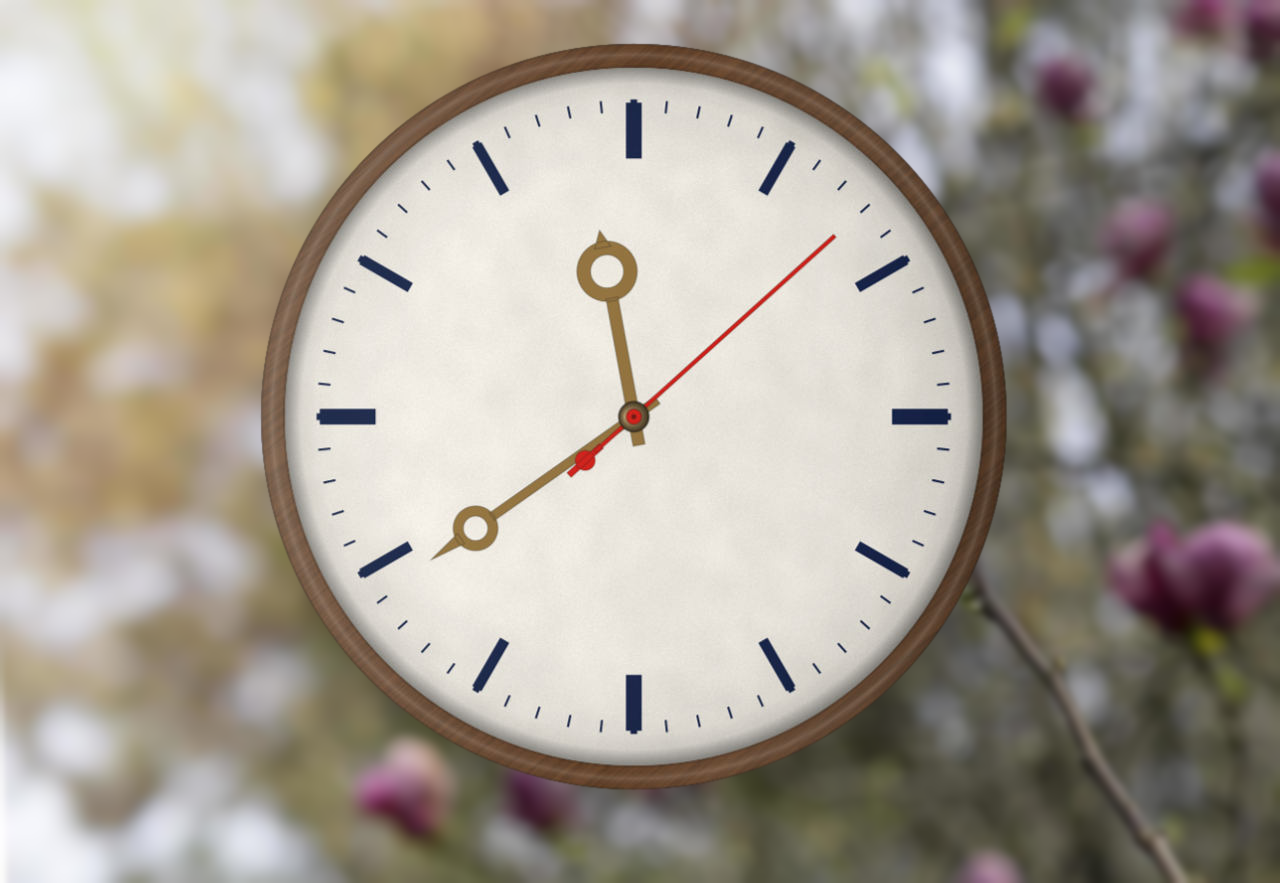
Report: {"hour": 11, "minute": 39, "second": 8}
